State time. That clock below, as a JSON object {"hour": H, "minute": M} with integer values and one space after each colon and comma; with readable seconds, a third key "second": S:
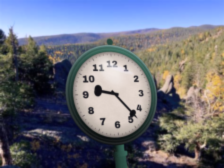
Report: {"hour": 9, "minute": 23}
